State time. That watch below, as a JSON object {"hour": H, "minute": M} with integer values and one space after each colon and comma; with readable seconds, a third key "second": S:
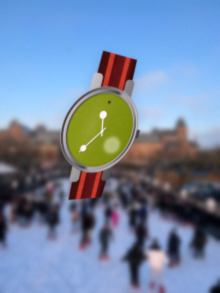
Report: {"hour": 11, "minute": 37}
